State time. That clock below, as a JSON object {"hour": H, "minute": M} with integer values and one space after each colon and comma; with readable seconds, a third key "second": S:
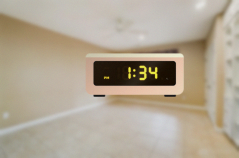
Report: {"hour": 1, "minute": 34}
